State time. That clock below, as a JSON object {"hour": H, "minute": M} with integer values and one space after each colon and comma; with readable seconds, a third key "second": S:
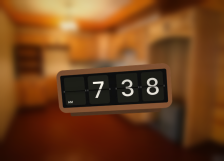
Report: {"hour": 7, "minute": 38}
